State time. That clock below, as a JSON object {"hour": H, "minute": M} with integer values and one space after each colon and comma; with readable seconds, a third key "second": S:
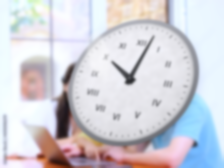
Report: {"hour": 10, "minute": 2}
